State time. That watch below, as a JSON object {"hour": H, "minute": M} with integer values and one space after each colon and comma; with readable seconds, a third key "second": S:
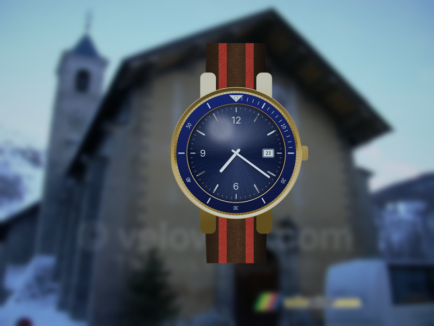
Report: {"hour": 7, "minute": 21}
